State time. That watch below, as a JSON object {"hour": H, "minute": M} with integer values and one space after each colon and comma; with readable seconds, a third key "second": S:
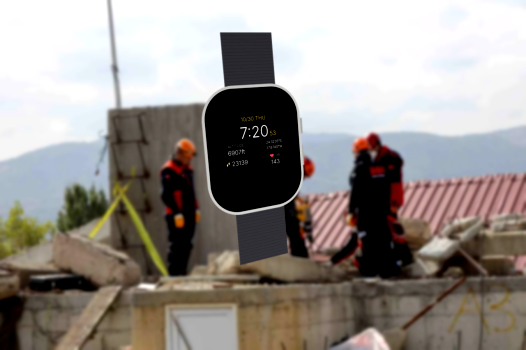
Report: {"hour": 7, "minute": 20}
